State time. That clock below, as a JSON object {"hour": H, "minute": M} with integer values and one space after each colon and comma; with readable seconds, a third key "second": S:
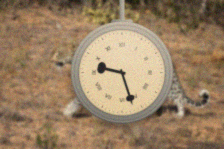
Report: {"hour": 9, "minute": 27}
